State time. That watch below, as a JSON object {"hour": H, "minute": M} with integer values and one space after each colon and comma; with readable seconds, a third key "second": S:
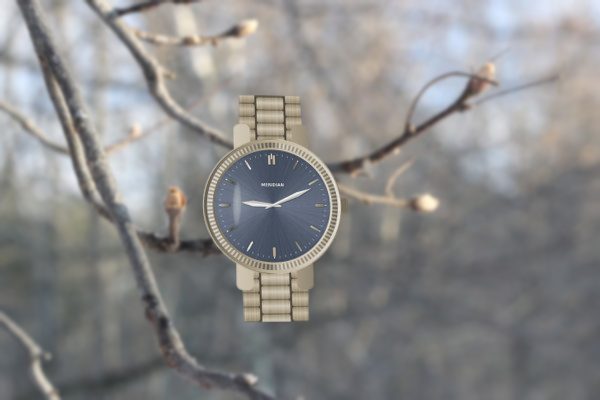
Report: {"hour": 9, "minute": 11}
